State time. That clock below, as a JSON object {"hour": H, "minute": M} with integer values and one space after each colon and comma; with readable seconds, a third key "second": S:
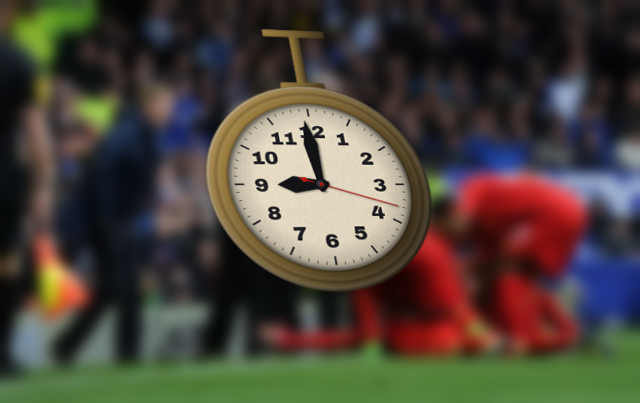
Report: {"hour": 8, "minute": 59, "second": 18}
